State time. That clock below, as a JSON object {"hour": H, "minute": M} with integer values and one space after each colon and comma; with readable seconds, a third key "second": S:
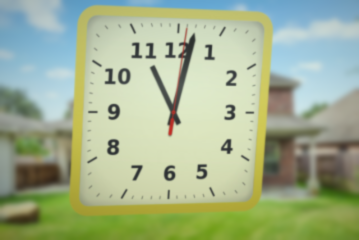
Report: {"hour": 11, "minute": 2, "second": 1}
